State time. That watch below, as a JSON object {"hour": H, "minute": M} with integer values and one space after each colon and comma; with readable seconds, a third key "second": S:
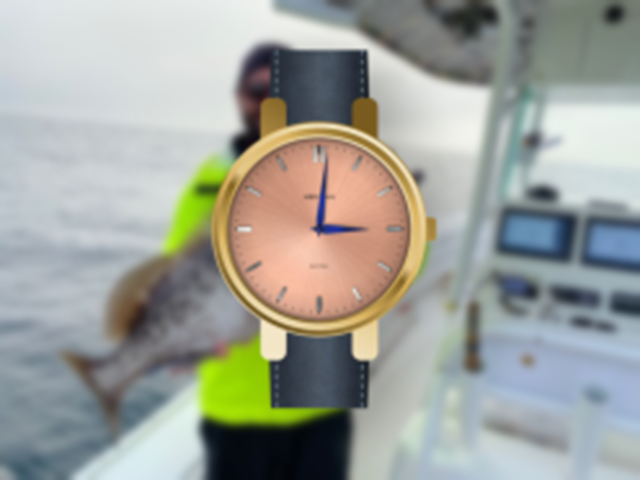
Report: {"hour": 3, "minute": 1}
